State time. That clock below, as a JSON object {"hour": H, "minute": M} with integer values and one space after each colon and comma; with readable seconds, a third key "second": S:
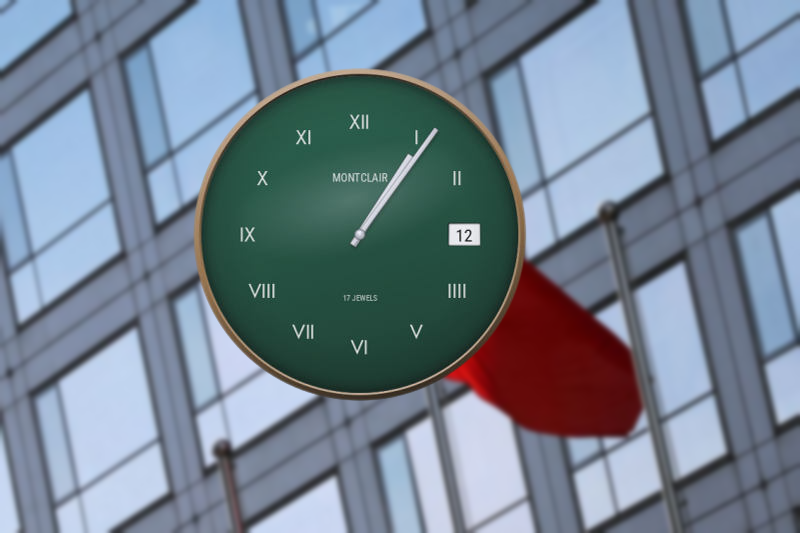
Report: {"hour": 1, "minute": 6}
